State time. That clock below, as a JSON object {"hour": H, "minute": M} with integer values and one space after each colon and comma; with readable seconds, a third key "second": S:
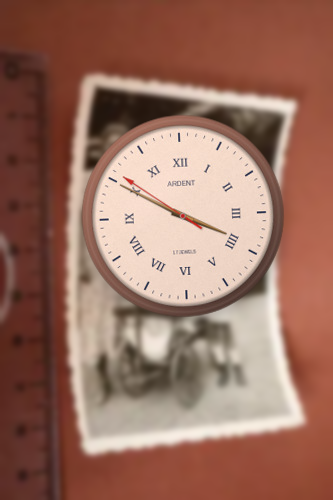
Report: {"hour": 3, "minute": 49, "second": 51}
